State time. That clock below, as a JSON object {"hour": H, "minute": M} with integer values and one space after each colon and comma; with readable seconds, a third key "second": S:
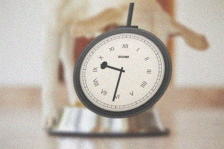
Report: {"hour": 9, "minute": 31}
